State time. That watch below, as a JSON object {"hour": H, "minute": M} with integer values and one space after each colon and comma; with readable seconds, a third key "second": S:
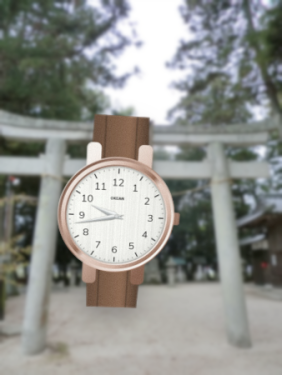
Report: {"hour": 9, "minute": 43}
